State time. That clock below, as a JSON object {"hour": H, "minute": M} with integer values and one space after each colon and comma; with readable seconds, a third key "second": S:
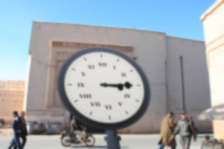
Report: {"hour": 3, "minute": 15}
